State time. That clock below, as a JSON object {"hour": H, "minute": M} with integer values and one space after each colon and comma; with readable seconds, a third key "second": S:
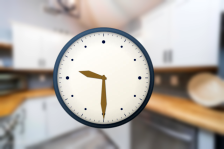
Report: {"hour": 9, "minute": 30}
